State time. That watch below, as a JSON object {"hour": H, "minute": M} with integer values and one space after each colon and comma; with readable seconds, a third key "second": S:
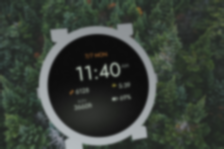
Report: {"hour": 11, "minute": 40}
